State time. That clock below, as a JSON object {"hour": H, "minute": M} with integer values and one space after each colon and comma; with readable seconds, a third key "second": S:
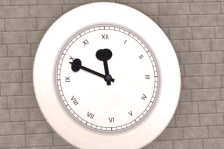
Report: {"hour": 11, "minute": 49}
